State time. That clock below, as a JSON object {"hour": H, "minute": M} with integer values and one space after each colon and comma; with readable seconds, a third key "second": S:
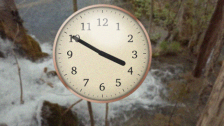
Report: {"hour": 3, "minute": 50}
